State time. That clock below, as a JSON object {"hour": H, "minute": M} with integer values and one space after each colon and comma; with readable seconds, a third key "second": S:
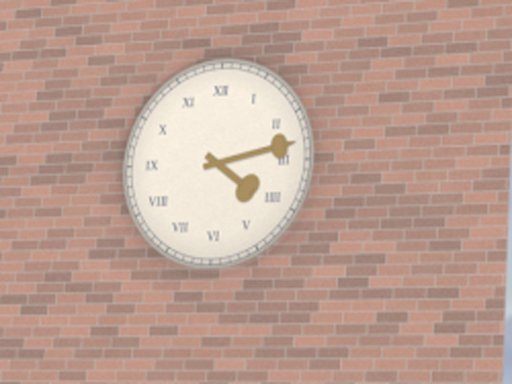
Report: {"hour": 4, "minute": 13}
